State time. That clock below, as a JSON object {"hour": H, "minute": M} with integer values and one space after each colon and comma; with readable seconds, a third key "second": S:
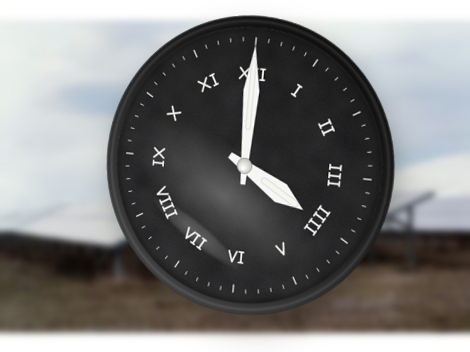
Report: {"hour": 4, "minute": 0}
